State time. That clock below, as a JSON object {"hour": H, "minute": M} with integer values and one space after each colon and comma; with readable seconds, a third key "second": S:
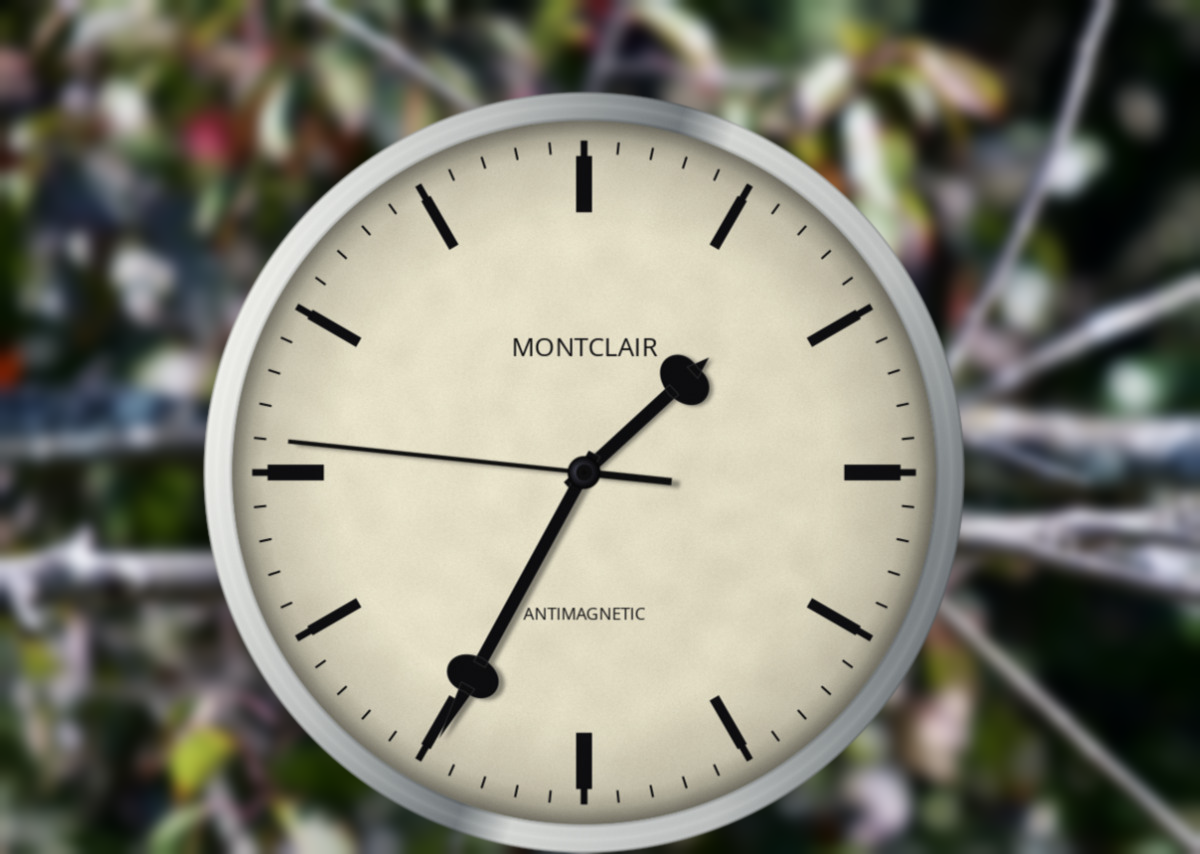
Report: {"hour": 1, "minute": 34, "second": 46}
